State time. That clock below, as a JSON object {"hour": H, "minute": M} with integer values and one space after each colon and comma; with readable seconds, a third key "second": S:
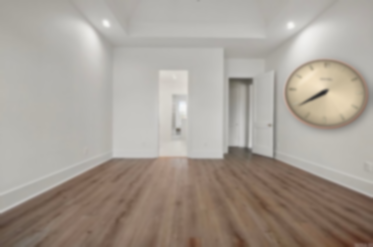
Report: {"hour": 7, "minute": 39}
